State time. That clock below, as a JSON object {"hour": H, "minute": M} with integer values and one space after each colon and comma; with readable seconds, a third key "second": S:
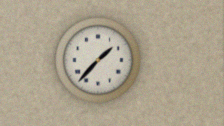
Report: {"hour": 1, "minute": 37}
